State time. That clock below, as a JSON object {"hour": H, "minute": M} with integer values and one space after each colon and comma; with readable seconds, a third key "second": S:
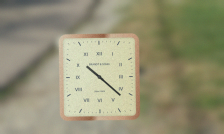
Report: {"hour": 10, "minute": 22}
